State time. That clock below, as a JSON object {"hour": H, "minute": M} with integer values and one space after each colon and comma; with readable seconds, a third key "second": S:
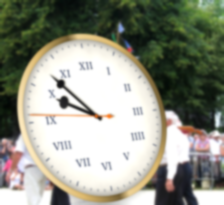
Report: {"hour": 9, "minute": 52, "second": 46}
